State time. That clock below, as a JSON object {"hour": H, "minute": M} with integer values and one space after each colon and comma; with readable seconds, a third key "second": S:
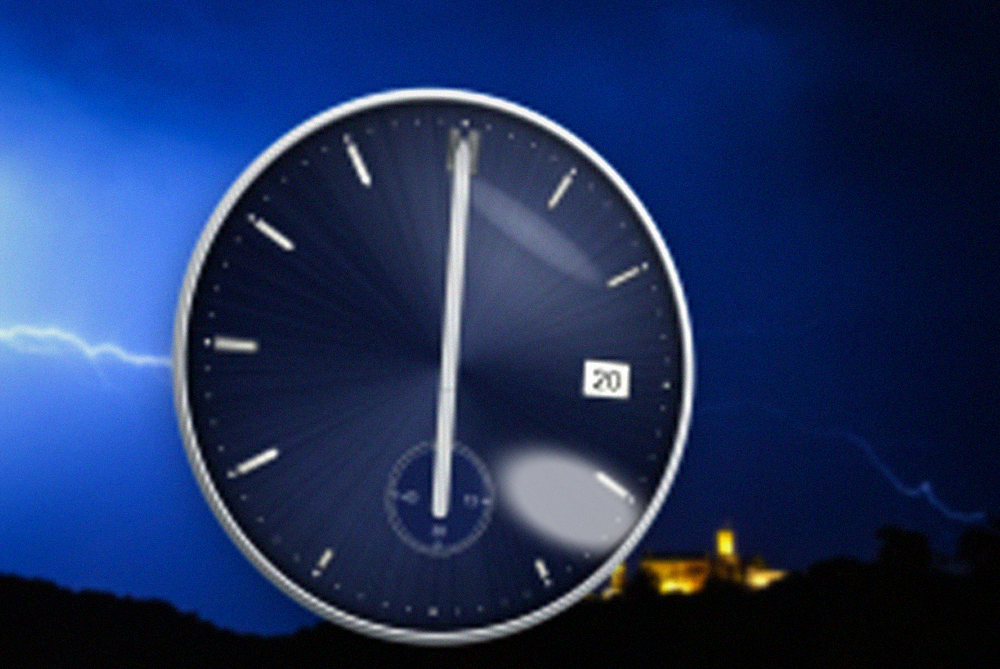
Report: {"hour": 6, "minute": 0}
